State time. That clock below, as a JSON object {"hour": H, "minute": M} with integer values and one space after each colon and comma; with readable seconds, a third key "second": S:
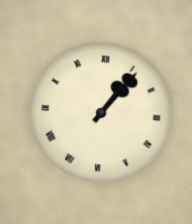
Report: {"hour": 1, "minute": 6}
